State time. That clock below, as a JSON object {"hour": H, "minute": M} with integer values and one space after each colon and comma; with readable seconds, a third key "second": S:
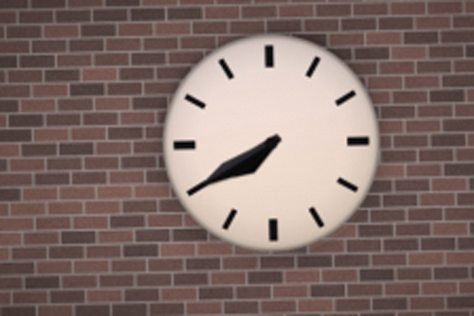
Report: {"hour": 7, "minute": 40}
